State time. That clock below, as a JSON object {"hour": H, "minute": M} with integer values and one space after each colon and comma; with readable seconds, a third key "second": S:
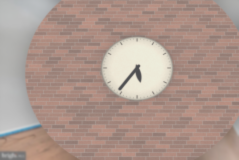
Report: {"hour": 5, "minute": 36}
